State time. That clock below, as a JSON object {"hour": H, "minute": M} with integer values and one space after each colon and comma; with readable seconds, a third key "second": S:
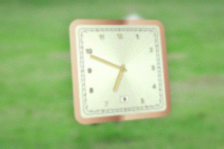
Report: {"hour": 6, "minute": 49}
